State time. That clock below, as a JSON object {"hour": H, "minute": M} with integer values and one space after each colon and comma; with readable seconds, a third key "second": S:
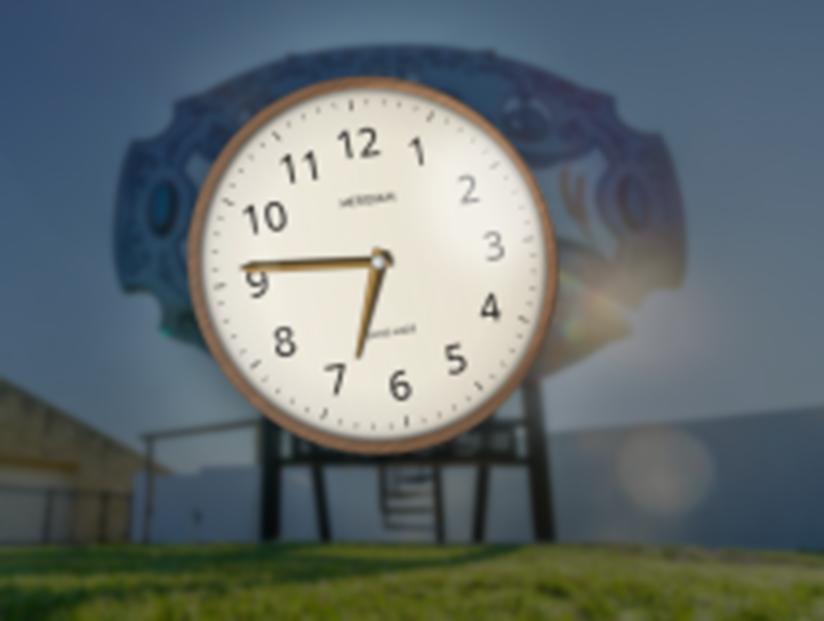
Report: {"hour": 6, "minute": 46}
